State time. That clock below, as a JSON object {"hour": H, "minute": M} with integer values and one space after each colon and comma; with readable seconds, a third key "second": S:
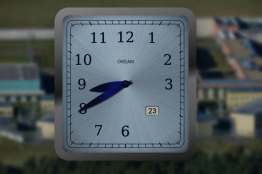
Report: {"hour": 8, "minute": 40}
